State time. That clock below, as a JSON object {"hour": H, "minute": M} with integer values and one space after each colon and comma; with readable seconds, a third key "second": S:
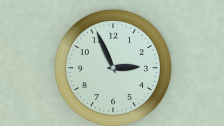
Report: {"hour": 2, "minute": 56}
